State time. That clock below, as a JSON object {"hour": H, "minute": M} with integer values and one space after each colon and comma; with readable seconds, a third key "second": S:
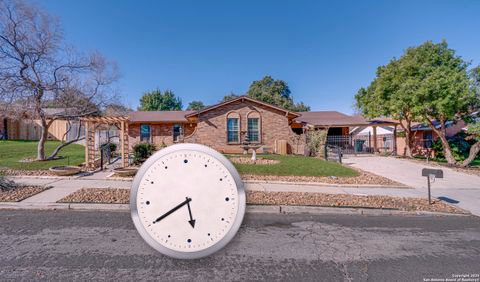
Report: {"hour": 5, "minute": 40}
